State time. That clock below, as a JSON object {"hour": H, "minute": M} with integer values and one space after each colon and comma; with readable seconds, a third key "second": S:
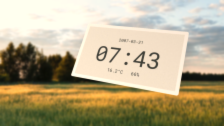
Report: {"hour": 7, "minute": 43}
